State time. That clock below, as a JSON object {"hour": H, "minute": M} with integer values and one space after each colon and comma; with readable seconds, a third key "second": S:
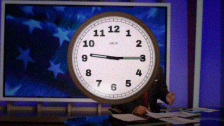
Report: {"hour": 9, "minute": 15}
